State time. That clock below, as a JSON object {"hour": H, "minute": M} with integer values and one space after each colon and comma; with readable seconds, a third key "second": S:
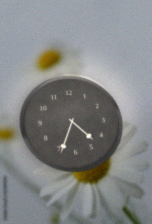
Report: {"hour": 4, "minute": 34}
